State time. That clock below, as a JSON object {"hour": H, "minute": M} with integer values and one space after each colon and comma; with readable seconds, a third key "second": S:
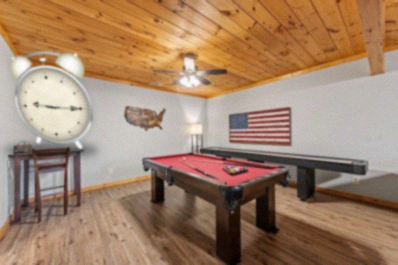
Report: {"hour": 9, "minute": 15}
